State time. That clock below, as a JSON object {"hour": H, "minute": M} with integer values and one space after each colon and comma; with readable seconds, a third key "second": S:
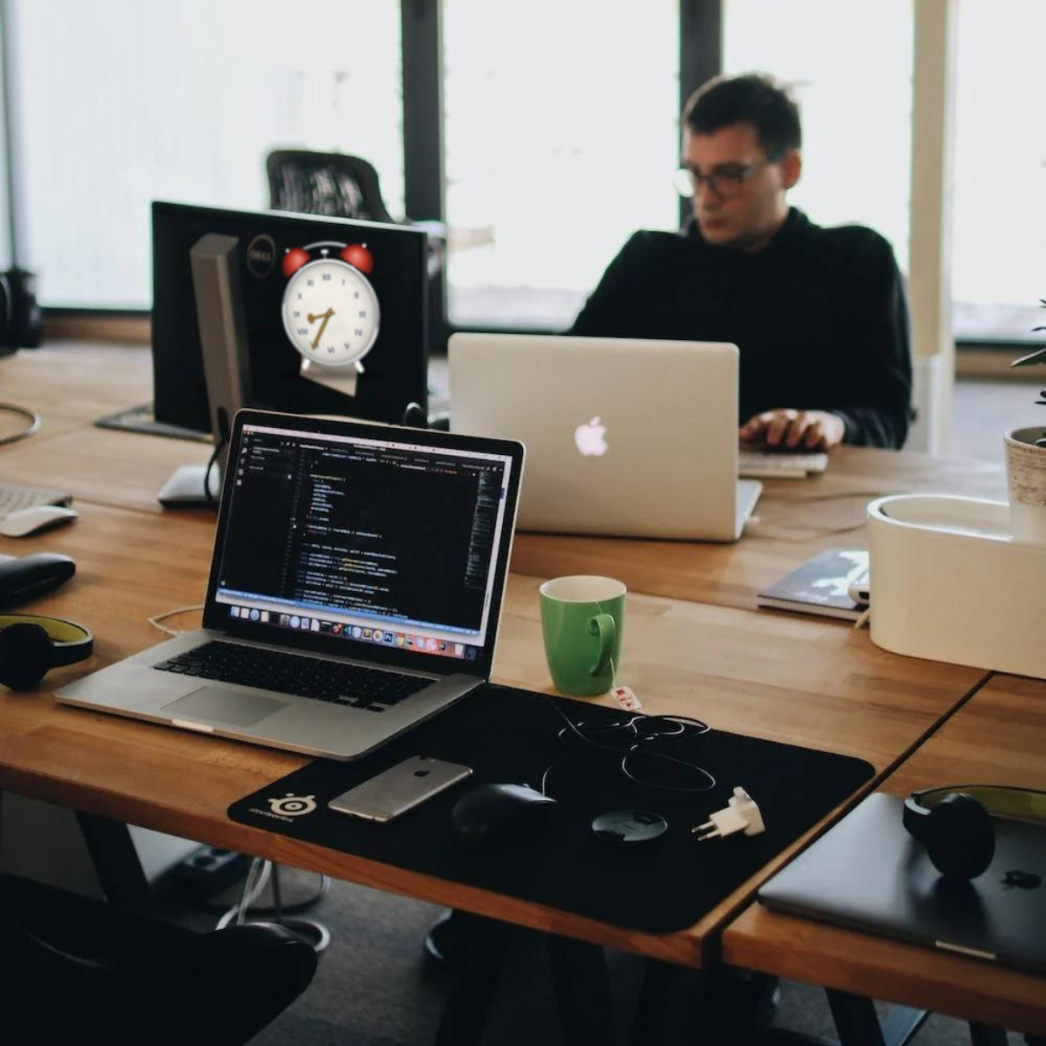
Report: {"hour": 8, "minute": 35}
